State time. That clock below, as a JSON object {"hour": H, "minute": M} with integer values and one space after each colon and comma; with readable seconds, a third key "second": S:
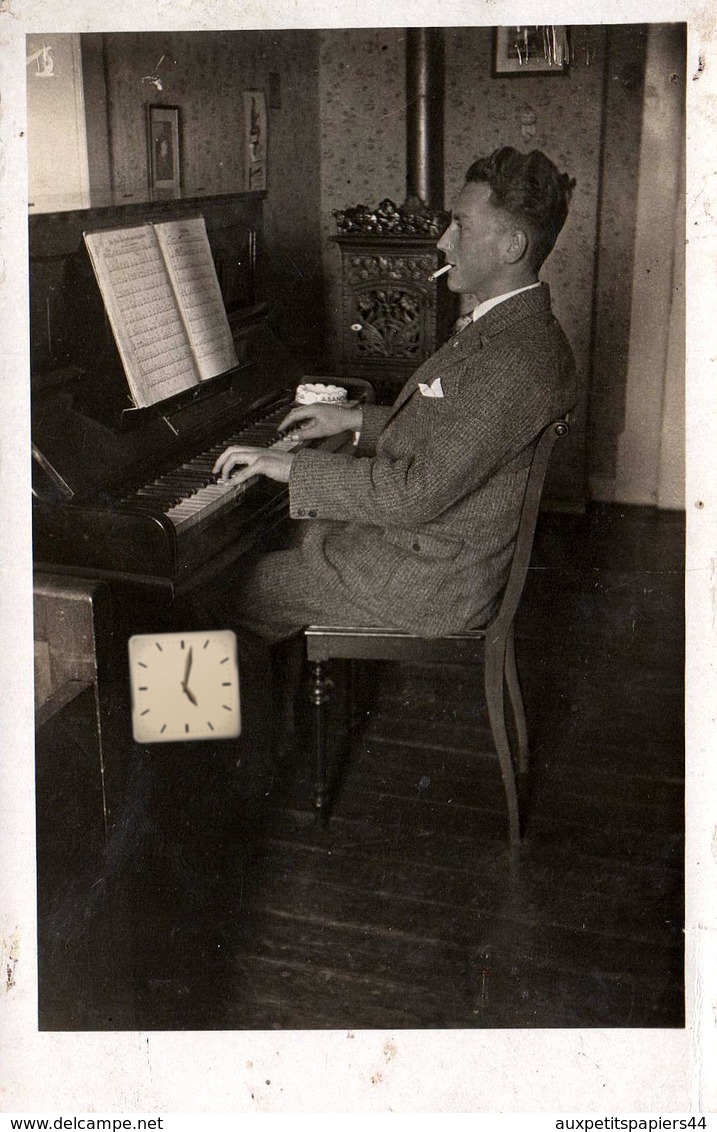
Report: {"hour": 5, "minute": 2}
